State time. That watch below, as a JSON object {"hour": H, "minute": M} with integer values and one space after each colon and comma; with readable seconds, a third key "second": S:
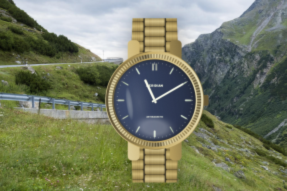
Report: {"hour": 11, "minute": 10}
